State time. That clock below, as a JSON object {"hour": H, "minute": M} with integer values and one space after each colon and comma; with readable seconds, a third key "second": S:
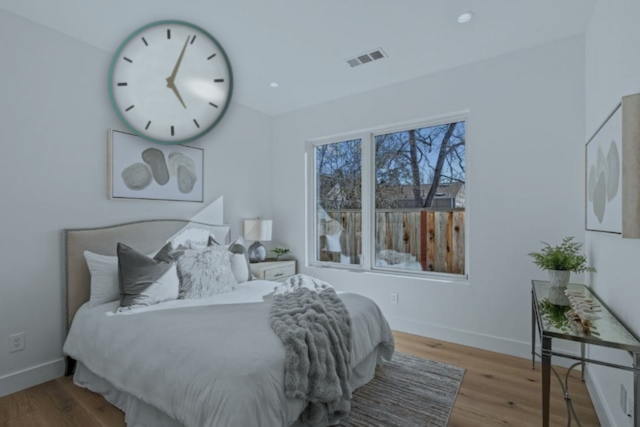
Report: {"hour": 5, "minute": 4}
